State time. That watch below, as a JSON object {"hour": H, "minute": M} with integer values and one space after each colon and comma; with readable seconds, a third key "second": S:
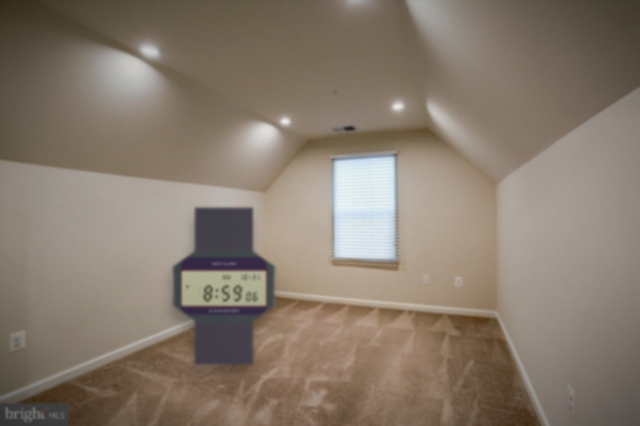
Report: {"hour": 8, "minute": 59}
